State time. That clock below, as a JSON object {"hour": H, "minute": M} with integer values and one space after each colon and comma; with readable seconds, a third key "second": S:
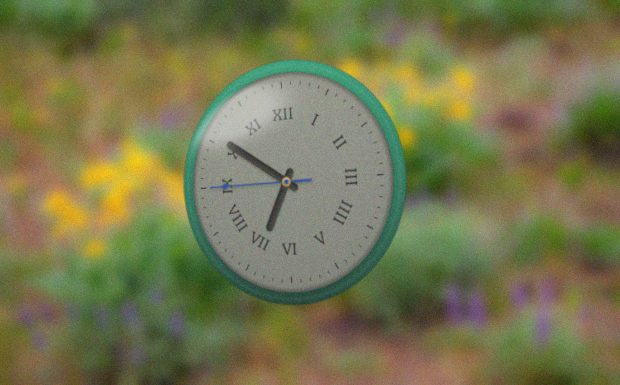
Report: {"hour": 6, "minute": 50, "second": 45}
